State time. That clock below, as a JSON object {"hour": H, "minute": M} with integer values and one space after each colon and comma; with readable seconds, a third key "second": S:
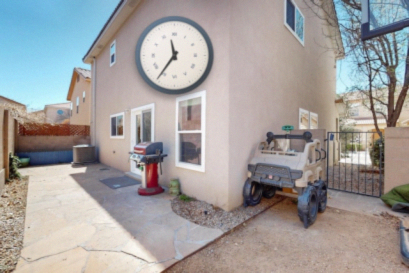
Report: {"hour": 11, "minute": 36}
